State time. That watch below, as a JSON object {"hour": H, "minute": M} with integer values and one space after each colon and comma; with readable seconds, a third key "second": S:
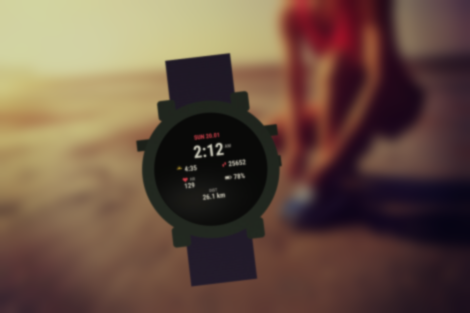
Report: {"hour": 2, "minute": 12}
